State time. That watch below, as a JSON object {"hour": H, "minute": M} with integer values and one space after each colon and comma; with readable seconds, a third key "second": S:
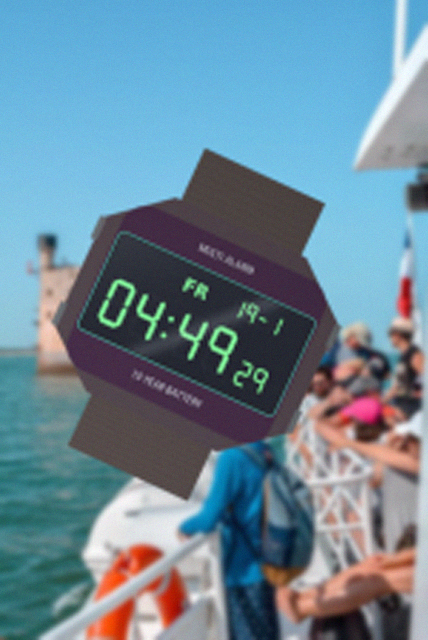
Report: {"hour": 4, "minute": 49, "second": 29}
